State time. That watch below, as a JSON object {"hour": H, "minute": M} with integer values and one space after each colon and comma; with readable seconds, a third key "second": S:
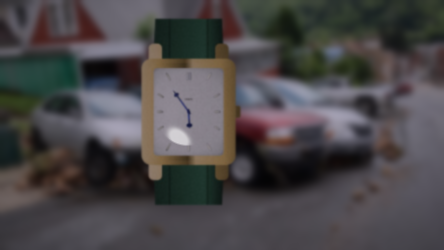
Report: {"hour": 5, "minute": 54}
